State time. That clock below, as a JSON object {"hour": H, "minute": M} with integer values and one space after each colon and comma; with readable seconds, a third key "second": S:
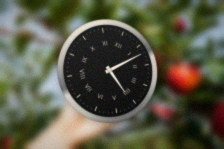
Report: {"hour": 4, "minute": 7}
